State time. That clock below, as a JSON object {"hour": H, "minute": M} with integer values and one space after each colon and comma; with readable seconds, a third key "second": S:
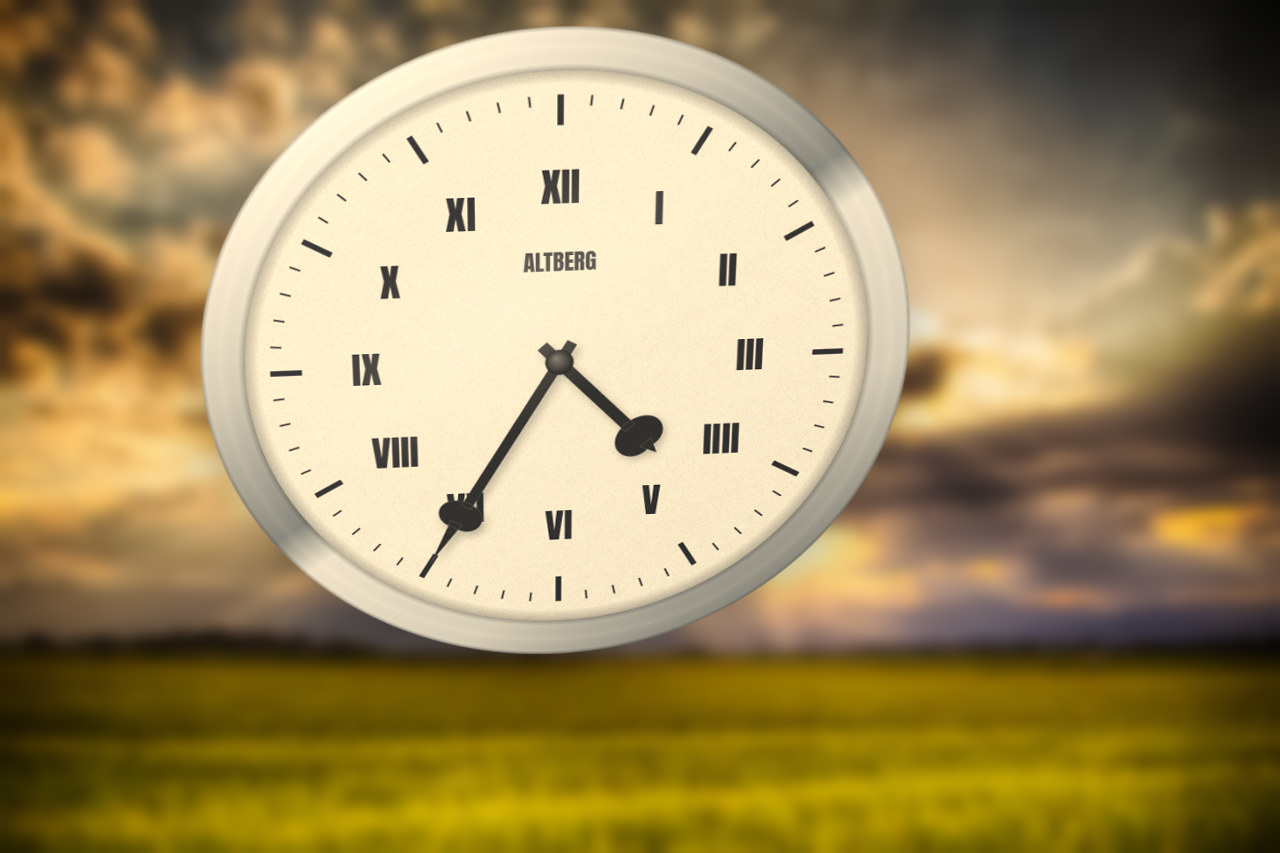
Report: {"hour": 4, "minute": 35}
